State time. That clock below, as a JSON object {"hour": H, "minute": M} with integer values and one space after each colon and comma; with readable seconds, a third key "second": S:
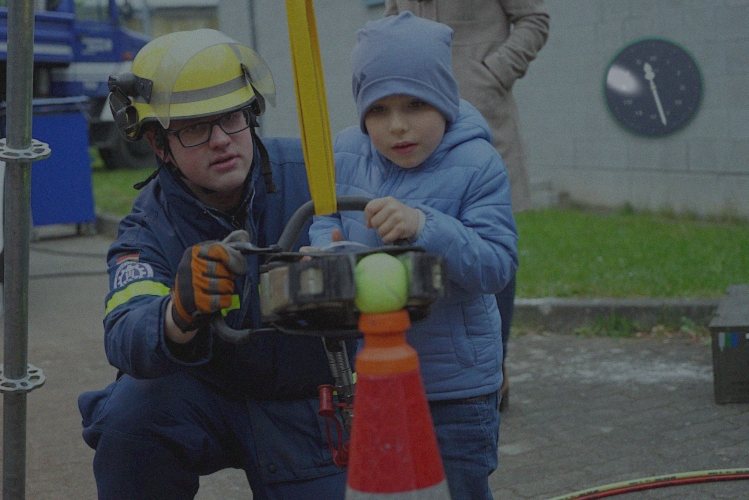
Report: {"hour": 11, "minute": 27}
